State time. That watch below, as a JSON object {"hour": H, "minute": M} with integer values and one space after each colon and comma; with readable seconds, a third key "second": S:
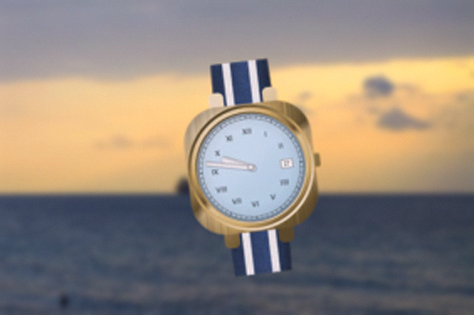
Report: {"hour": 9, "minute": 47}
